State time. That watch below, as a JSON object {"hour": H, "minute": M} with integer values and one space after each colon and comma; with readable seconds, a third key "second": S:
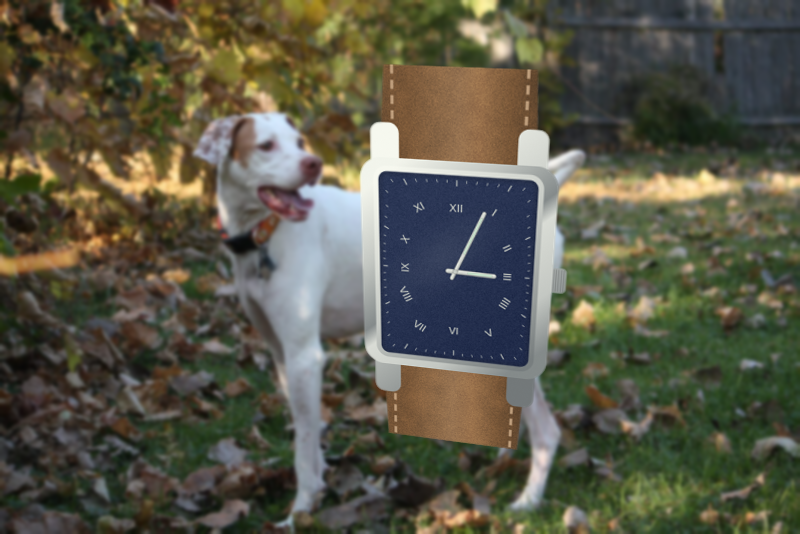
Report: {"hour": 3, "minute": 4}
